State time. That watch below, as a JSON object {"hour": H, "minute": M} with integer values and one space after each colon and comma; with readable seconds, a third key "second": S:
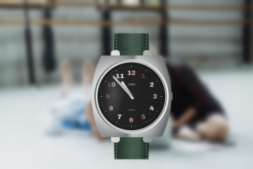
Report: {"hour": 10, "minute": 53}
